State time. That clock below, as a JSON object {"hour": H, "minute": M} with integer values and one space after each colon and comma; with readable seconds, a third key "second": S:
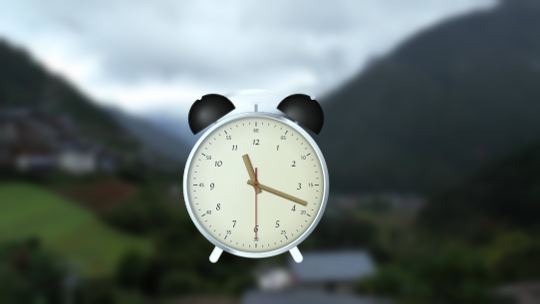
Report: {"hour": 11, "minute": 18, "second": 30}
